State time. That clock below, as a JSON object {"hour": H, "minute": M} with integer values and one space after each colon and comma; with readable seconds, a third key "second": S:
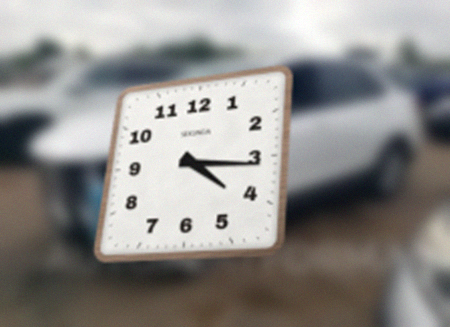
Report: {"hour": 4, "minute": 16}
